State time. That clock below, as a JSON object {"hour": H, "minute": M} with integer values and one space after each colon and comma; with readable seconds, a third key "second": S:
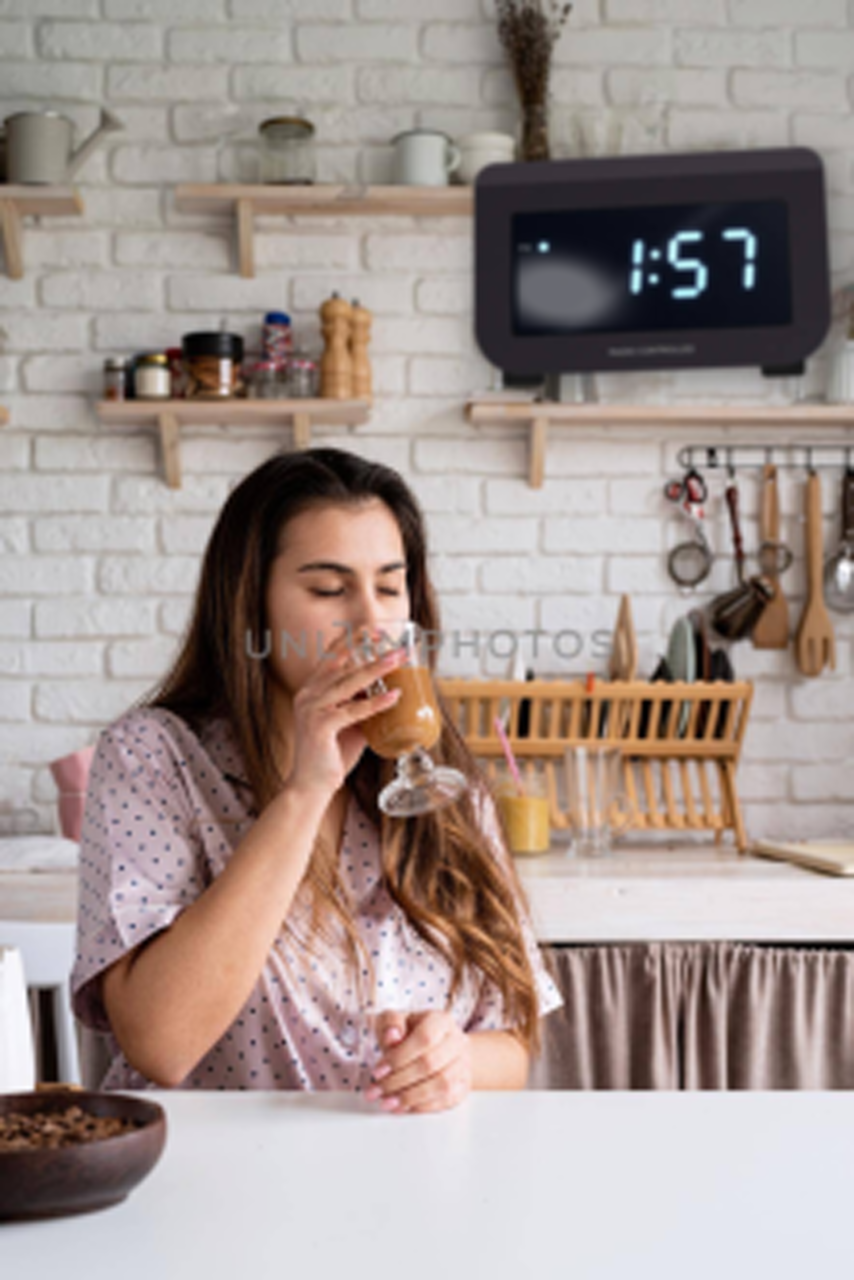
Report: {"hour": 1, "minute": 57}
